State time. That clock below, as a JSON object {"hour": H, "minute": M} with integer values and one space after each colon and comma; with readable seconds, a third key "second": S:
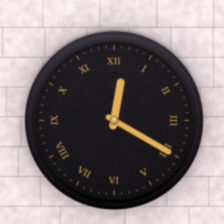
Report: {"hour": 12, "minute": 20}
